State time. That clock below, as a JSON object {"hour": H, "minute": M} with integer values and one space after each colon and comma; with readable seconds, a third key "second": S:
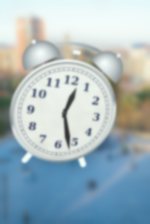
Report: {"hour": 12, "minute": 27}
